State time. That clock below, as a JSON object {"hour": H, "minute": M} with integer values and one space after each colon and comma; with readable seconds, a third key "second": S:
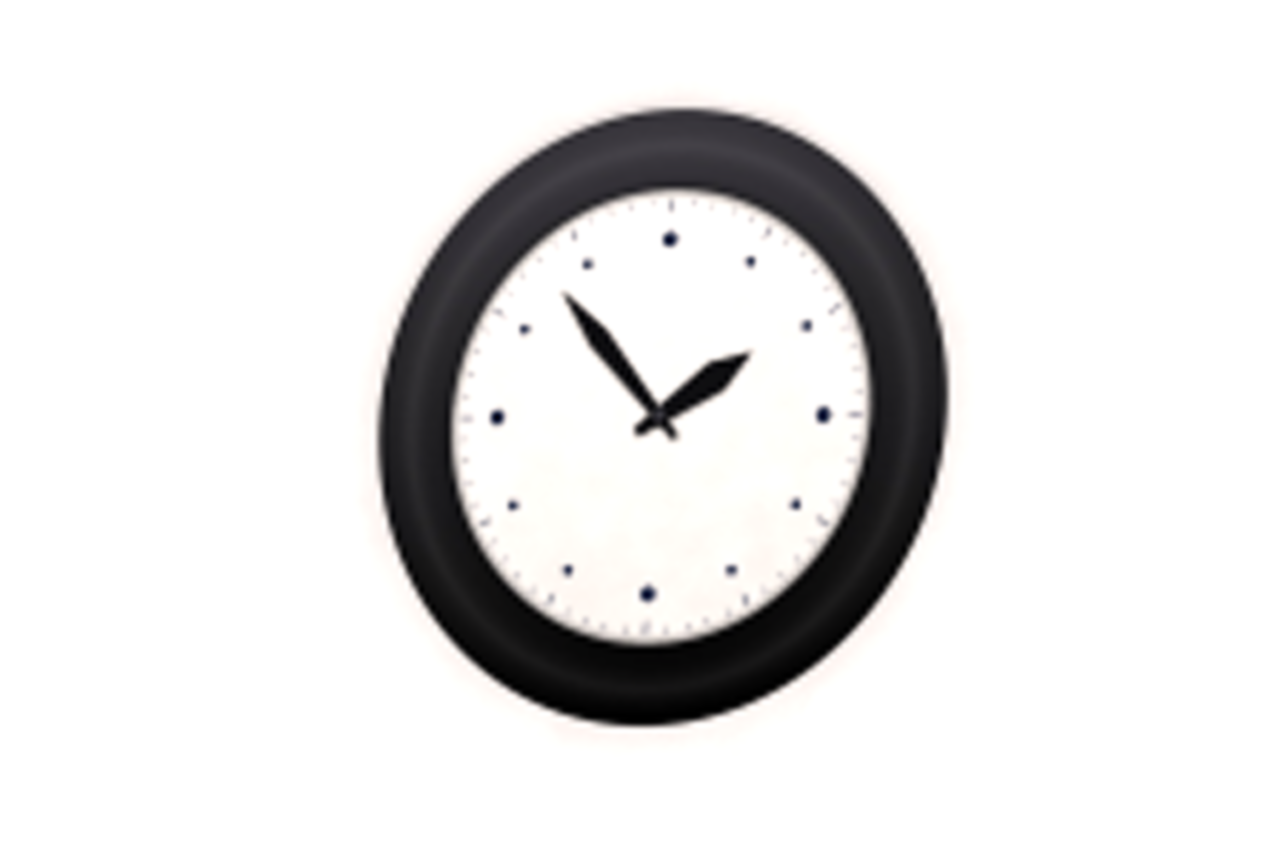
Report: {"hour": 1, "minute": 53}
